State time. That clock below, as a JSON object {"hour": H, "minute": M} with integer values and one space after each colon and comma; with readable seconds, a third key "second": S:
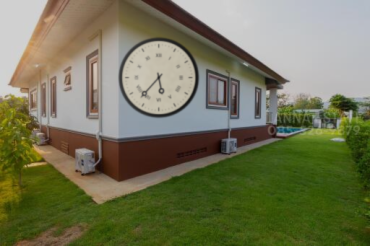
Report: {"hour": 5, "minute": 37}
